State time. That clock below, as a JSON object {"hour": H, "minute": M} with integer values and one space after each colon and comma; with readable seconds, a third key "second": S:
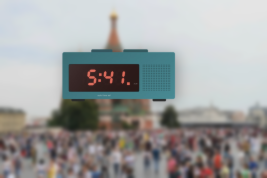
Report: {"hour": 5, "minute": 41}
